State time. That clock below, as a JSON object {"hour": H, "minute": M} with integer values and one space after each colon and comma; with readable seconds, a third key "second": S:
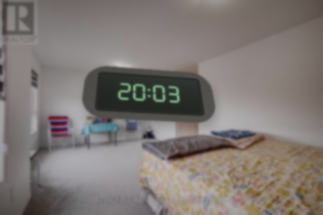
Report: {"hour": 20, "minute": 3}
